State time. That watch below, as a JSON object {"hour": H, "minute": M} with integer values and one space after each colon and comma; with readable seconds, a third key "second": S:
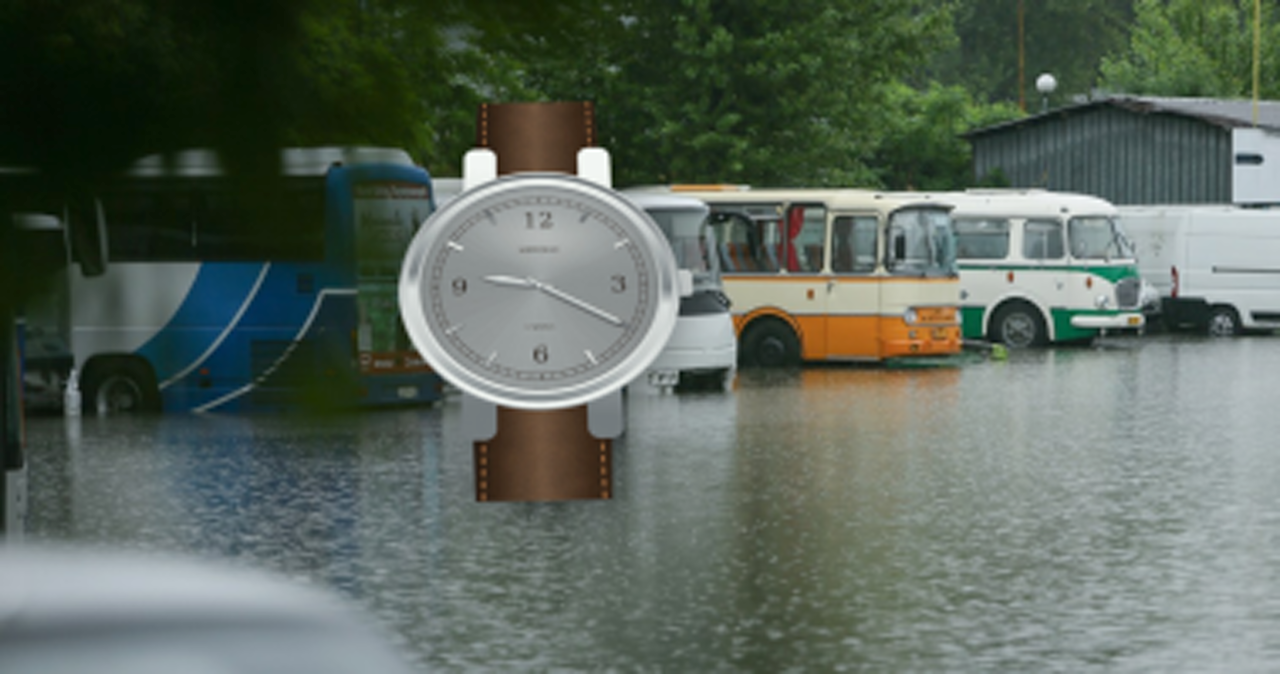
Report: {"hour": 9, "minute": 20}
